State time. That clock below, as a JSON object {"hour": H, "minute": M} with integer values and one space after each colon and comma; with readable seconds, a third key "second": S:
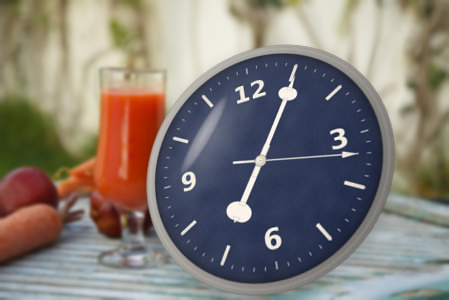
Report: {"hour": 7, "minute": 5, "second": 17}
